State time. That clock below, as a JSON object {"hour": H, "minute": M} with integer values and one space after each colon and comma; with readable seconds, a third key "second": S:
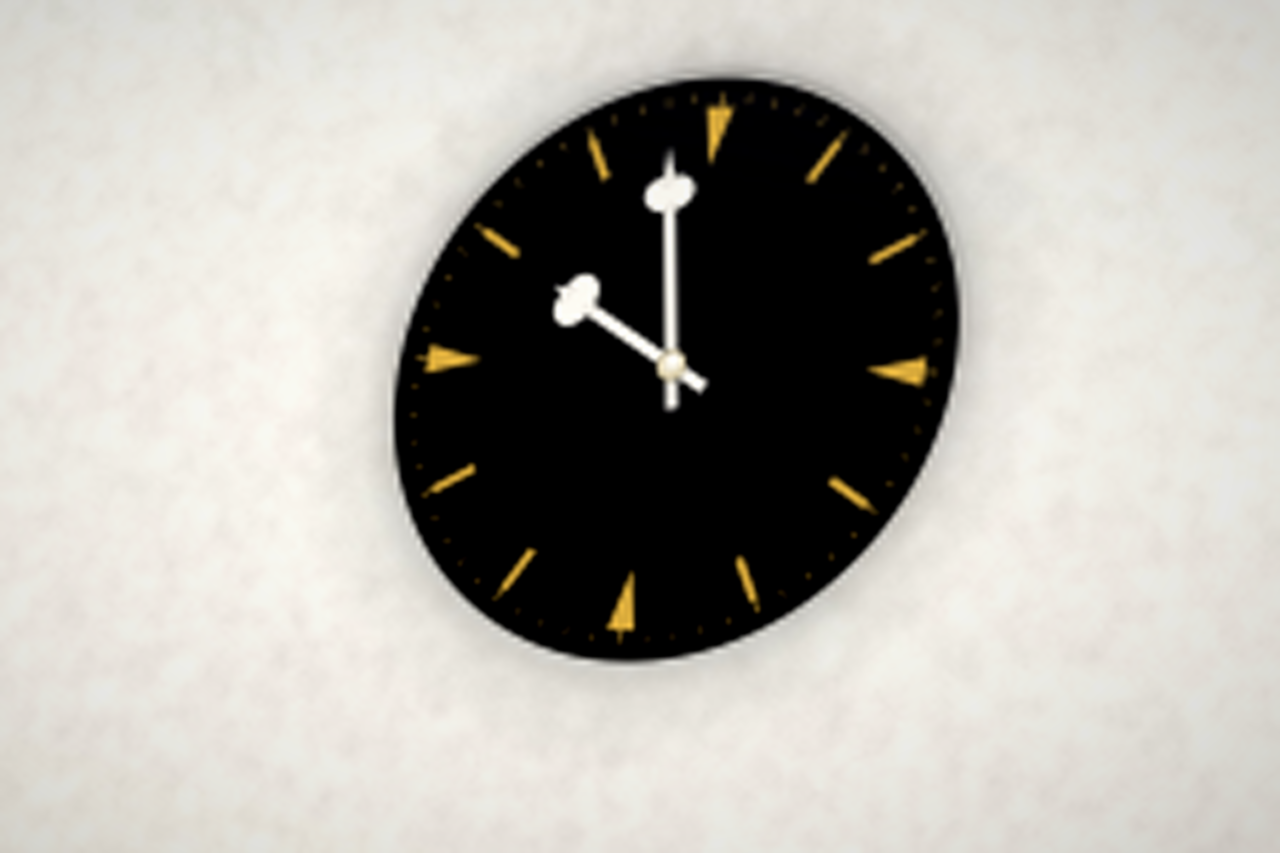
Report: {"hour": 9, "minute": 58}
